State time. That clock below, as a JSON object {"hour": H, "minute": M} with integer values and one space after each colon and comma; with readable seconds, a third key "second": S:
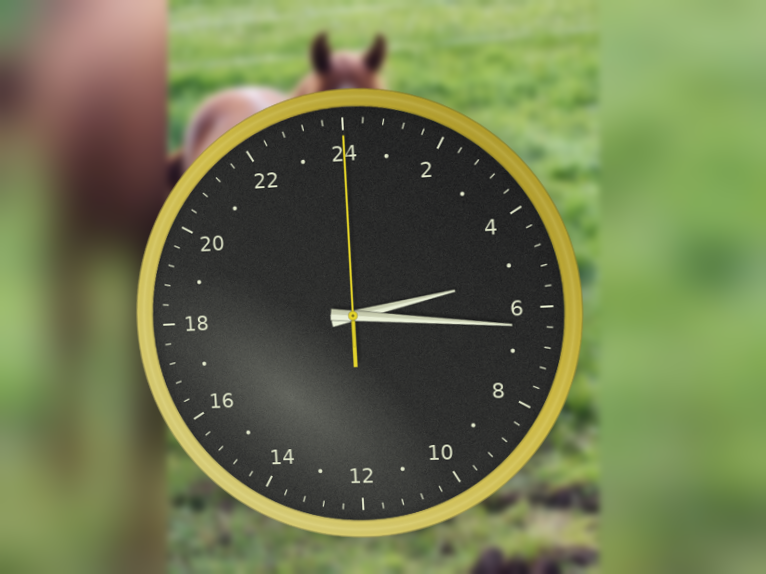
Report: {"hour": 5, "minute": 16, "second": 0}
